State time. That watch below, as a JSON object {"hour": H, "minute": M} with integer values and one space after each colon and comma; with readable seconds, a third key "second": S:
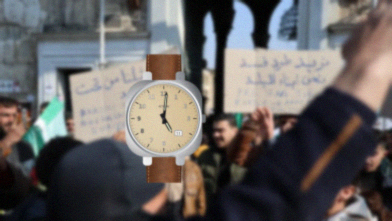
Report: {"hour": 5, "minute": 1}
